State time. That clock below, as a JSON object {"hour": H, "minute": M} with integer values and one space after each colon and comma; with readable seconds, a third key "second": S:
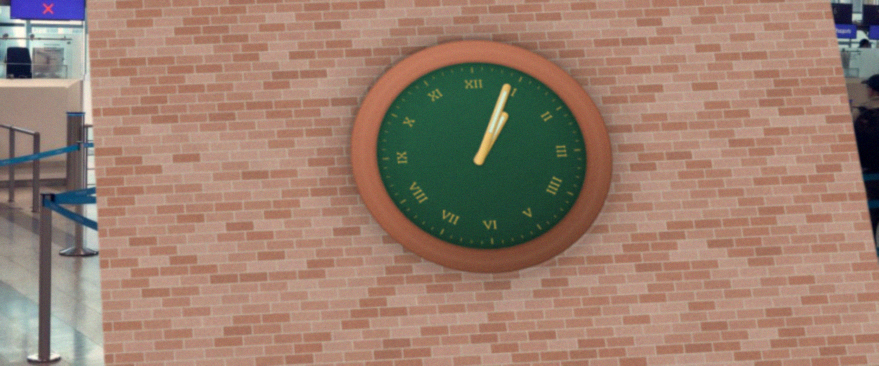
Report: {"hour": 1, "minute": 4}
